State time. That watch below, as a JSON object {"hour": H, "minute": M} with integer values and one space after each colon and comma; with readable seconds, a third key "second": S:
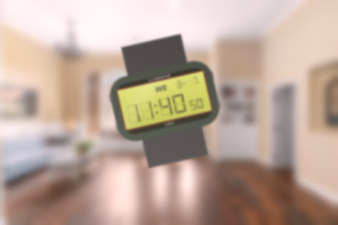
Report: {"hour": 11, "minute": 40}
